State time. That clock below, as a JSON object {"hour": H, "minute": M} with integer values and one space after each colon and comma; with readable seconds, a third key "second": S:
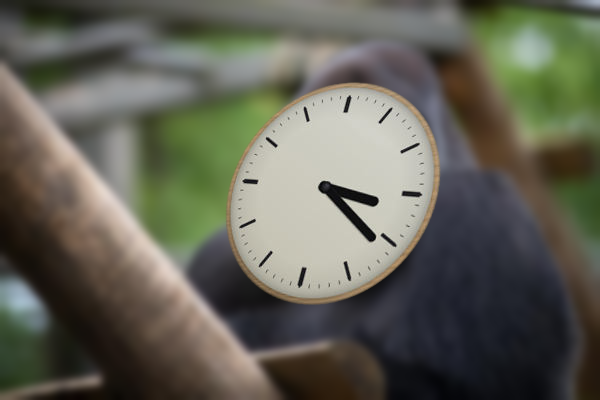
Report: {"hour": 3, "minute": 21}
